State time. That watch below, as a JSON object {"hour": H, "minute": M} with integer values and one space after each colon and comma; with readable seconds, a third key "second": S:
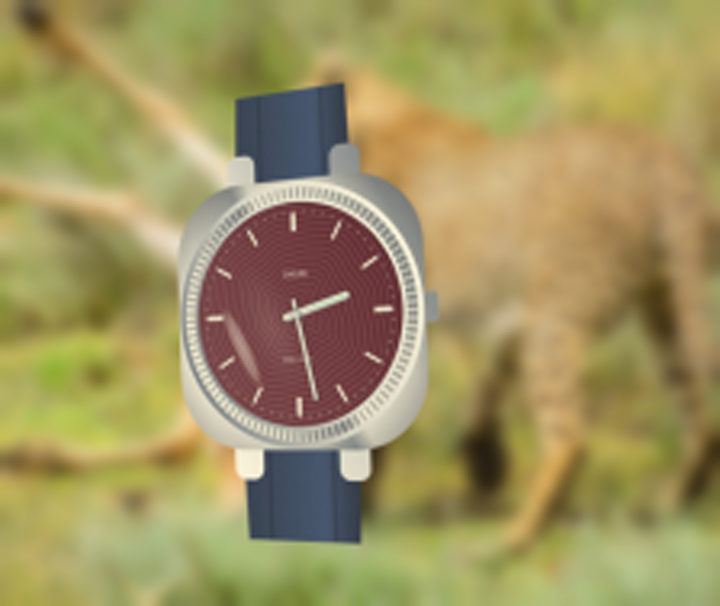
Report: {"hour": 2, "minute": 28}
